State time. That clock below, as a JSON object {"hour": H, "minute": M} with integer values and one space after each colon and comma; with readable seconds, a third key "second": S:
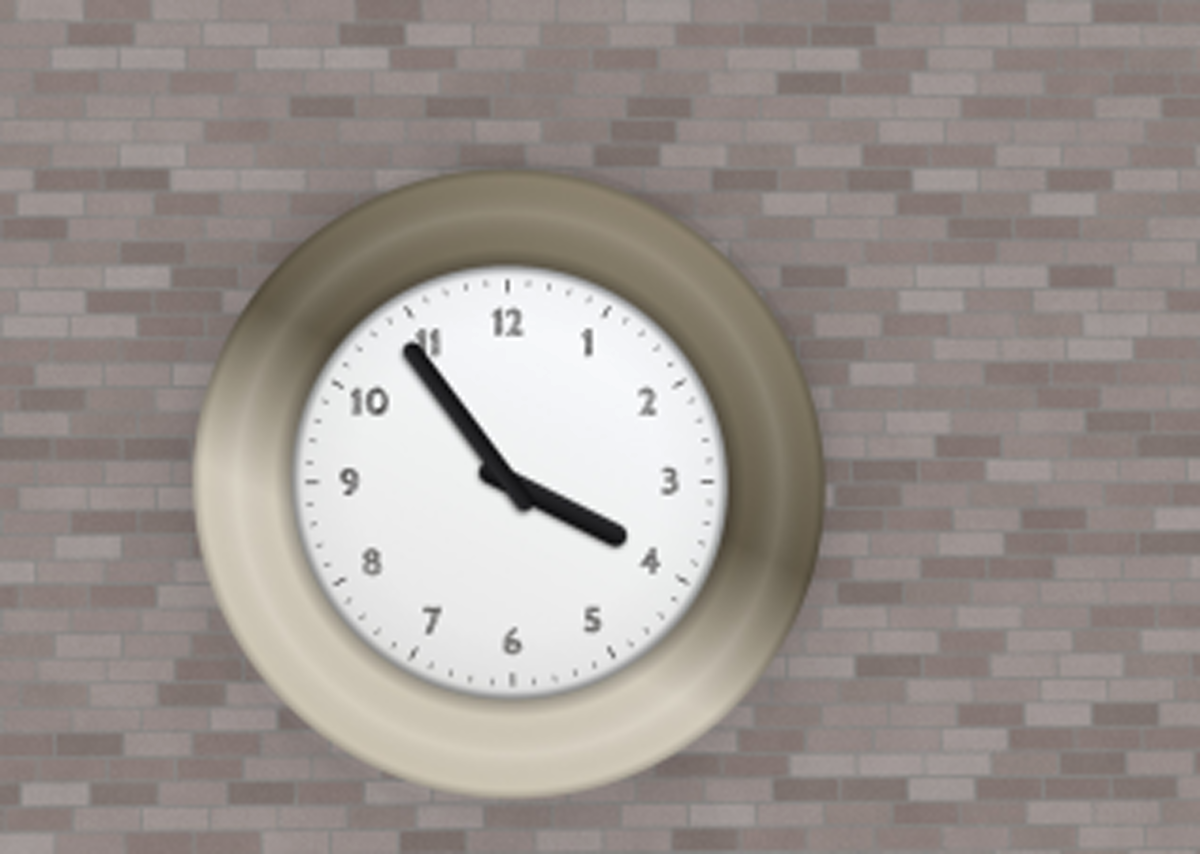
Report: {"hour": 3, "minute": 54}
